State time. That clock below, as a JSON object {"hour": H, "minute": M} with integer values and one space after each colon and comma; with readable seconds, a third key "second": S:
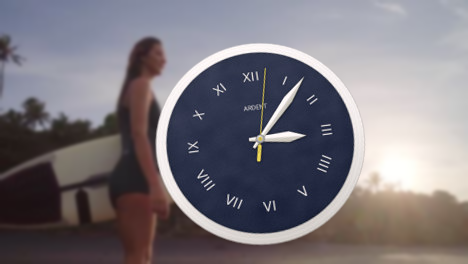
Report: {"hour": 3, "minute": 7, "second": 2}
